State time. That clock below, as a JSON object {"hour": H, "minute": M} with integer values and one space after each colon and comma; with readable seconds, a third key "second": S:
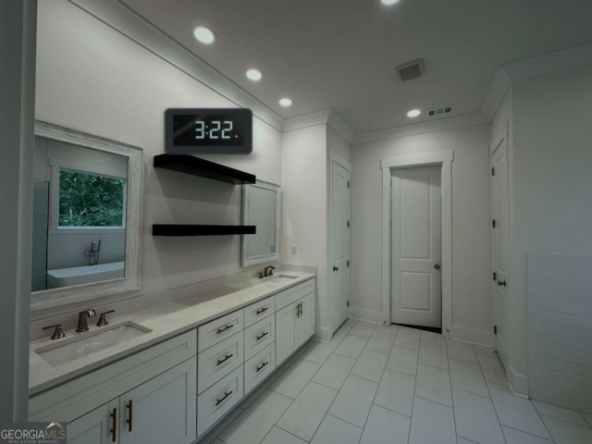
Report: {"hour": 3, "minute": 22}
